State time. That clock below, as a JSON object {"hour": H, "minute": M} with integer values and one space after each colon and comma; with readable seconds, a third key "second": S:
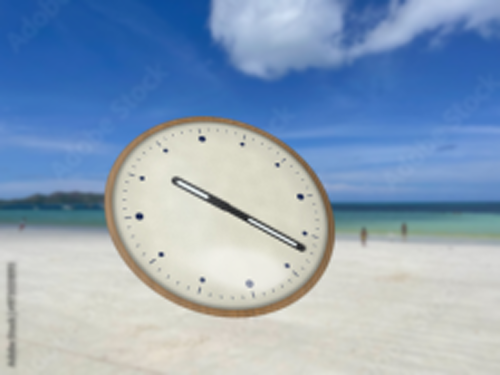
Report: {"hour": 10, "minute": 22}
